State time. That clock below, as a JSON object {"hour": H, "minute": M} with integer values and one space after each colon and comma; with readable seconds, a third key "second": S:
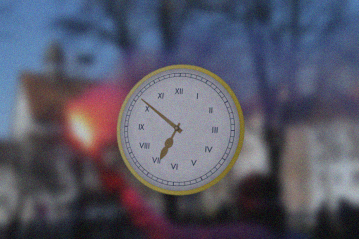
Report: {"hour": 6, "minute": 51}
